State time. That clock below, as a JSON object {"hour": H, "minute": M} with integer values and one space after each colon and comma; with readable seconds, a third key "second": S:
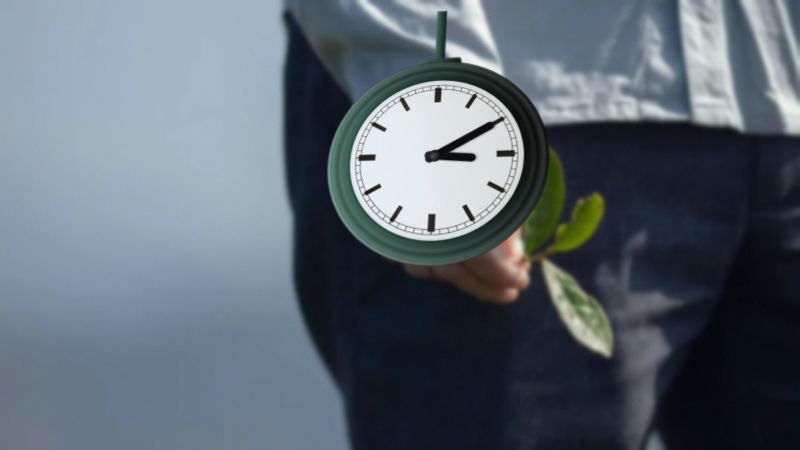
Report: {"hour": 3, "minute": 10}
